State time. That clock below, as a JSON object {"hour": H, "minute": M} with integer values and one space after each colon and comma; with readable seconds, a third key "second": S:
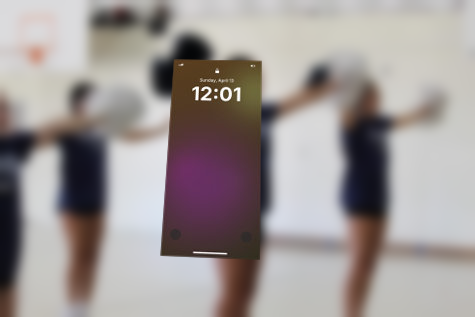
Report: {"hour": 12, "minute": 1}
